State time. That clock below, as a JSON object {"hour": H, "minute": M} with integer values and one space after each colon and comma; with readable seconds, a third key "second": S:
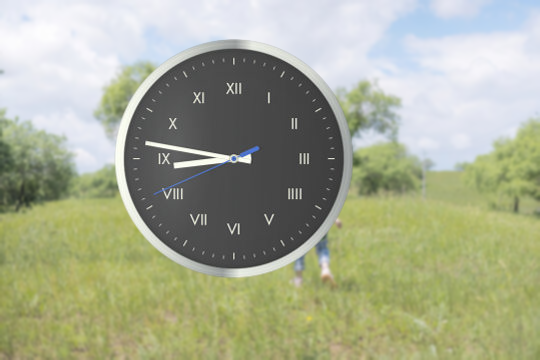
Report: {"hour": 8, "minute": 46, "second": 41}
